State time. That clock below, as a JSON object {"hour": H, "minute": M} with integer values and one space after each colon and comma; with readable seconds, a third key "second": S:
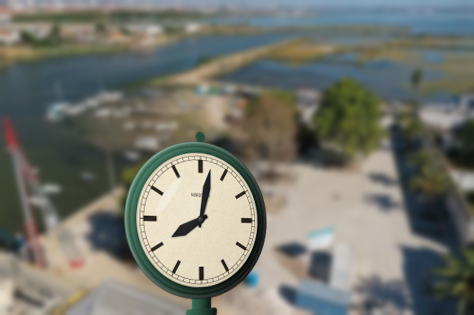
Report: {"hour": 8, "minute": 2}
